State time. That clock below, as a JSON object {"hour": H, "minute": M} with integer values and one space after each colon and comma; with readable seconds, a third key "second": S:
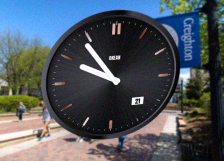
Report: {"hour": 9, "minute": 54}
